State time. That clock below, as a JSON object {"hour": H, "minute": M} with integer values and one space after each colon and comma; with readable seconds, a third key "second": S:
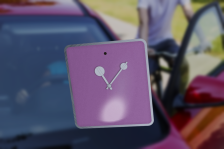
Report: {"hour": 11, "minute": 7}
